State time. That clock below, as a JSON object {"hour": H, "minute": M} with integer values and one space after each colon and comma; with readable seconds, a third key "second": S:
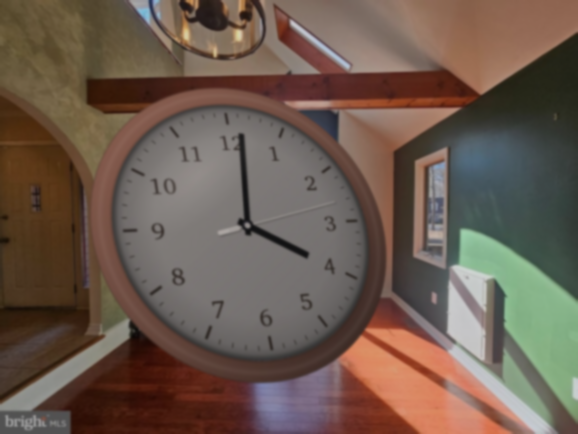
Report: {"hour": 4, "minute": 1, "second": 13}
